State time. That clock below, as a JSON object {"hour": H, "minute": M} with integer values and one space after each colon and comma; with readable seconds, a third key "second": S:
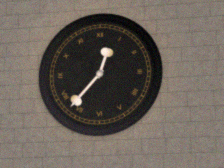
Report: {"hour": 12, "minute": 37}
